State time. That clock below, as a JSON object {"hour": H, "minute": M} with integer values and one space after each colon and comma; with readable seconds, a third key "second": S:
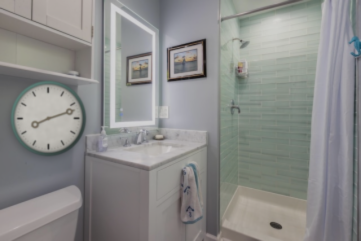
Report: {"hour": 8, "minute": 12}
